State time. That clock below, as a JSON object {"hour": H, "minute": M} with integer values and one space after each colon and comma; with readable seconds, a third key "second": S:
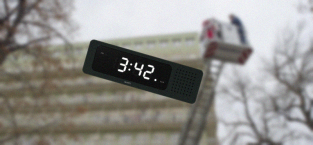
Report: {"hour": 3, "minute": 42}
